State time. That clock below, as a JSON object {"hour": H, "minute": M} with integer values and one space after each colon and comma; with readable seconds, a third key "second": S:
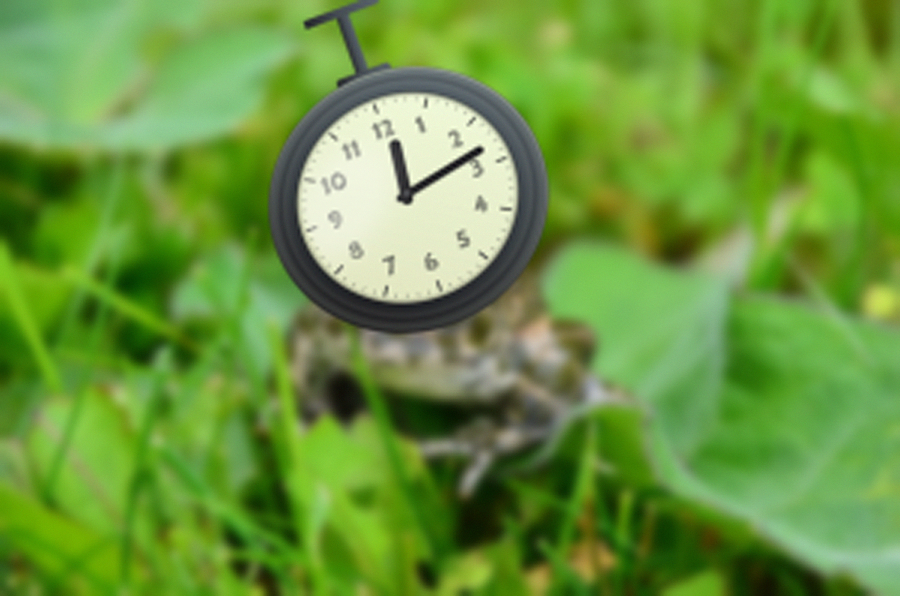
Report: {"hour": 12, "minute": 13}
